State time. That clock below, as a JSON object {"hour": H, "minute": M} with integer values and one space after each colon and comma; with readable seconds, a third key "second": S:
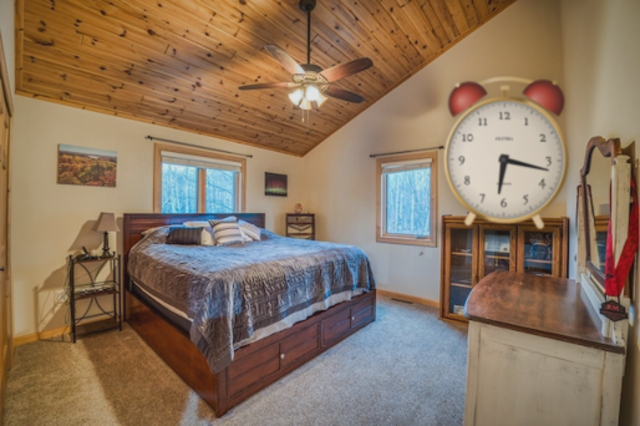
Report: {"hour": 6, "minute": 17}
